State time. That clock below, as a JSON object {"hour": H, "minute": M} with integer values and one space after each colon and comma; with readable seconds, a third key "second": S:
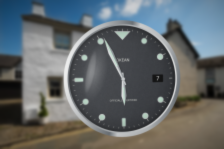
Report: {"hour": 5, "minute": 56}
